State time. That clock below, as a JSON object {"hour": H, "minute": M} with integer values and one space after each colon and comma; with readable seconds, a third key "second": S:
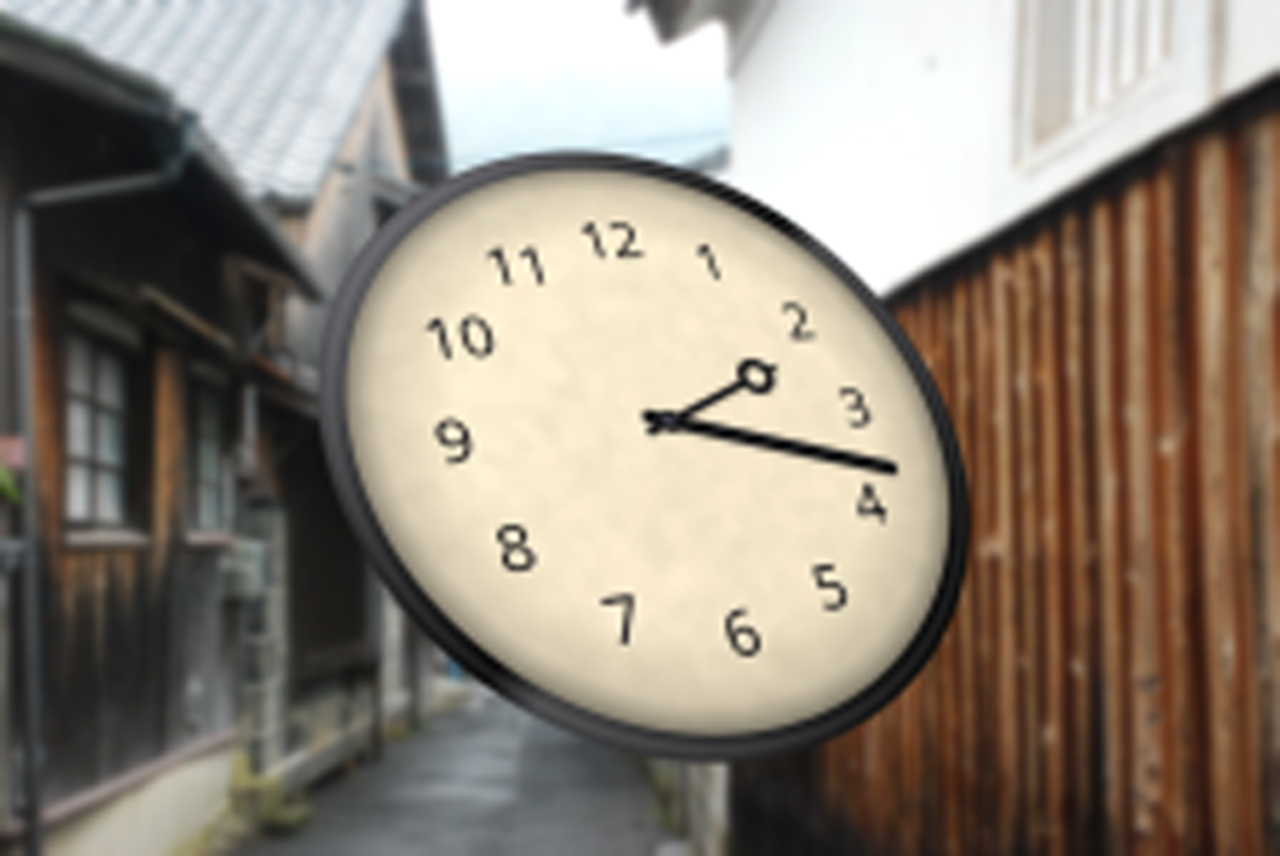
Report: {"hour": 2, "minute": 18}
